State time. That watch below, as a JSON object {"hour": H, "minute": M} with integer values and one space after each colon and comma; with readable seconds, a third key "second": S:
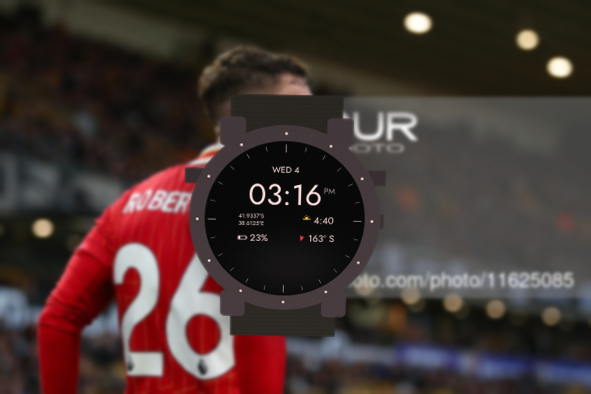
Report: {"hour": 3, "minute": 16}
